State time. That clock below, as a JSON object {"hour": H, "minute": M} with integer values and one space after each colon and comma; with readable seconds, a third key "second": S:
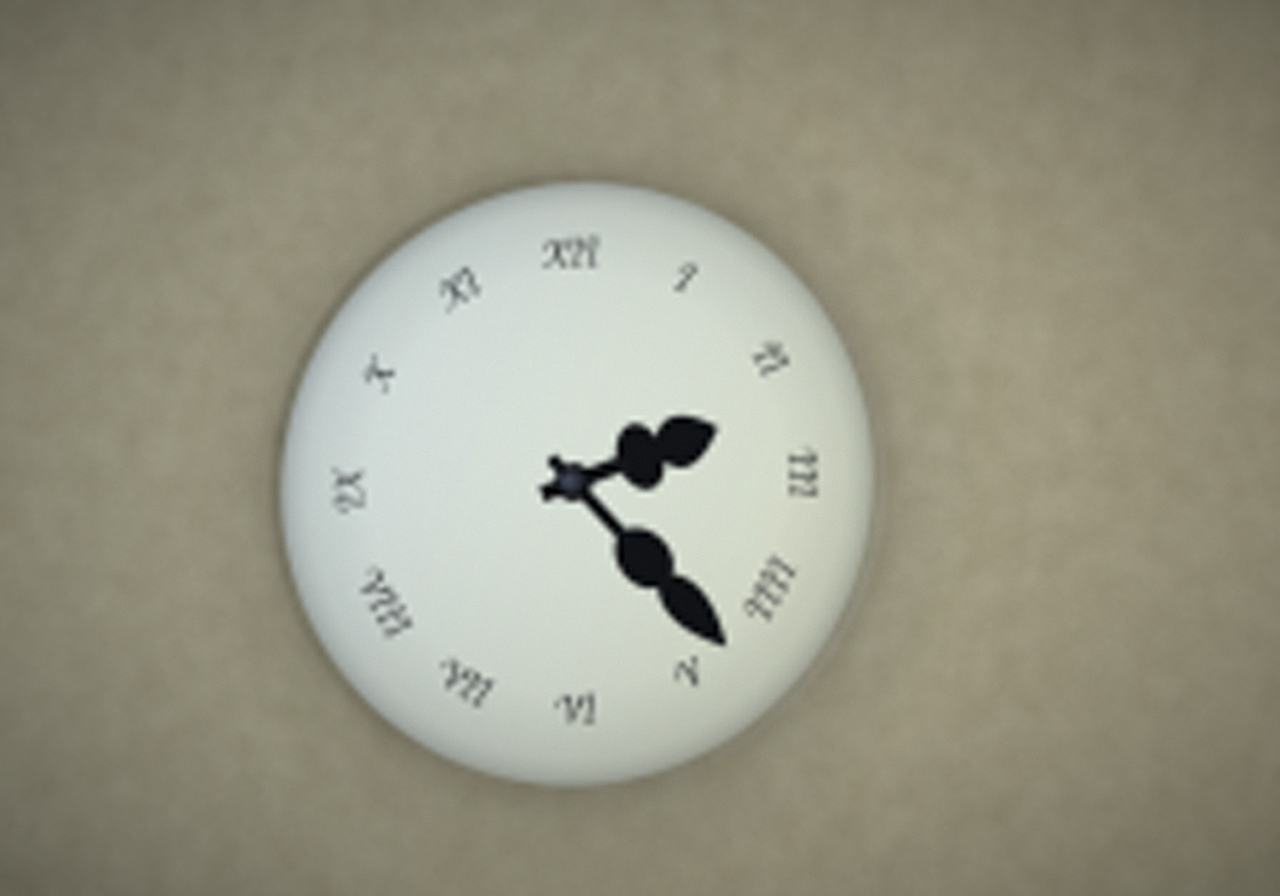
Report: {"hour": 2, "minute": 23}
